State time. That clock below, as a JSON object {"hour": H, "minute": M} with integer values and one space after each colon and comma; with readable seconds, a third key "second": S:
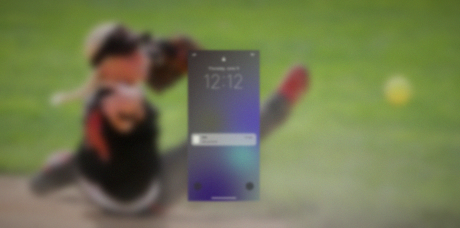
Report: {"hour": 12, "minute": 12}
